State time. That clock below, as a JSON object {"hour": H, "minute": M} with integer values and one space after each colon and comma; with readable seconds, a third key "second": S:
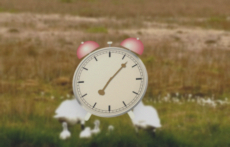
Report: {"hour": 7, "minute": 7}
